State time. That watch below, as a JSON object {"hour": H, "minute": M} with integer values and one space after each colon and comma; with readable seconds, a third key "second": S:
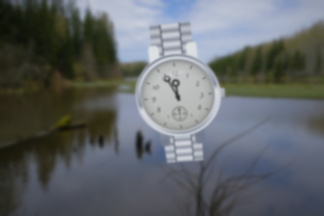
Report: {"hour": 11, "minute": 56}
